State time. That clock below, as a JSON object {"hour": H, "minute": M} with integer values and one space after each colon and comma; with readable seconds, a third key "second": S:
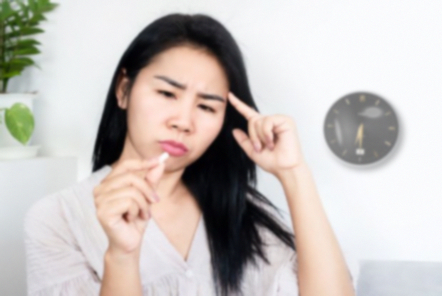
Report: {"hour": 6, "minute": 30}
